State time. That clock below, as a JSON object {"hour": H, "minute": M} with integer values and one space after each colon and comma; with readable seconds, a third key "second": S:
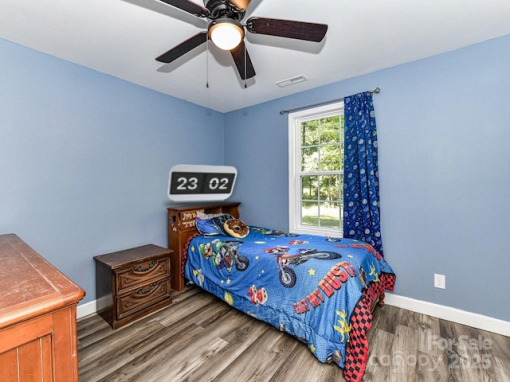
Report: {"hour": 23, "minute": 2}
